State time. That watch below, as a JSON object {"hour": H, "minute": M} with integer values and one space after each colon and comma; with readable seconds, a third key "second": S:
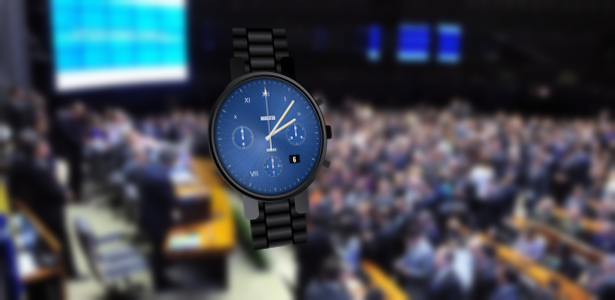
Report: {"hour": 2, "minute": 7}
